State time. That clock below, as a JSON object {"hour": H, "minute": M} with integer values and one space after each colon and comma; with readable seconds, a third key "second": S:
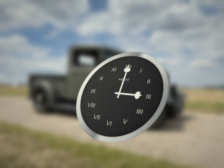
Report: {"hour": 3, "minute": 0}
